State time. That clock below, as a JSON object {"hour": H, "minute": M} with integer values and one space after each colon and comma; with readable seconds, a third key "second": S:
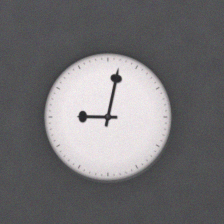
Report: {"hour": 9, "minute": 2}
